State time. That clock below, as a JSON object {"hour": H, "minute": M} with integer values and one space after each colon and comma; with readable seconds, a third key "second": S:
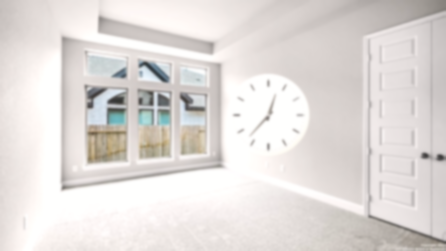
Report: {"hour": 12, "minute": 37}
